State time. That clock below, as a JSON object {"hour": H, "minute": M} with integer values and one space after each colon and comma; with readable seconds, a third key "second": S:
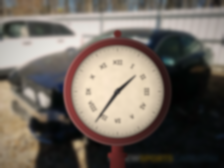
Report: {"hour": 1, "minute": 36}
